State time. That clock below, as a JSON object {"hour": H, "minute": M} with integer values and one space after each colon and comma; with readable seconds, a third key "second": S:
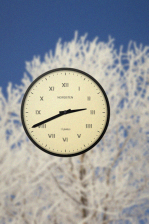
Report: {"hour": 2, "minute": 41}
